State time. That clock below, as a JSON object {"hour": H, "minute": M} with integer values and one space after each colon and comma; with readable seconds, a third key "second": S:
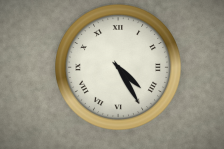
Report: {"hour": 4, "minute": 25}
